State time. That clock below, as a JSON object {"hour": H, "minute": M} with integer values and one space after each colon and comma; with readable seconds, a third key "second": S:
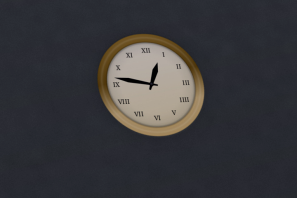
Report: {"hour": 12, "minute": 47}
